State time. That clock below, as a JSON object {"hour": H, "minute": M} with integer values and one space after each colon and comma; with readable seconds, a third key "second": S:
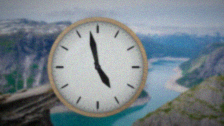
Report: {"hour": 4, "minute": 58}
